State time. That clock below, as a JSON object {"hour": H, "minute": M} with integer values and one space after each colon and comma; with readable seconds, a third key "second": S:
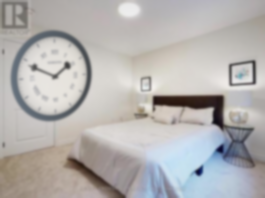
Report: {"hour": 1, "minute": 49}
